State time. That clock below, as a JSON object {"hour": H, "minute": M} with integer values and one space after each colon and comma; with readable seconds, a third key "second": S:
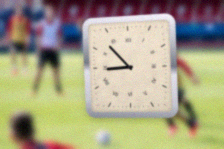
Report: {"hour": 8, "minute": 53}
